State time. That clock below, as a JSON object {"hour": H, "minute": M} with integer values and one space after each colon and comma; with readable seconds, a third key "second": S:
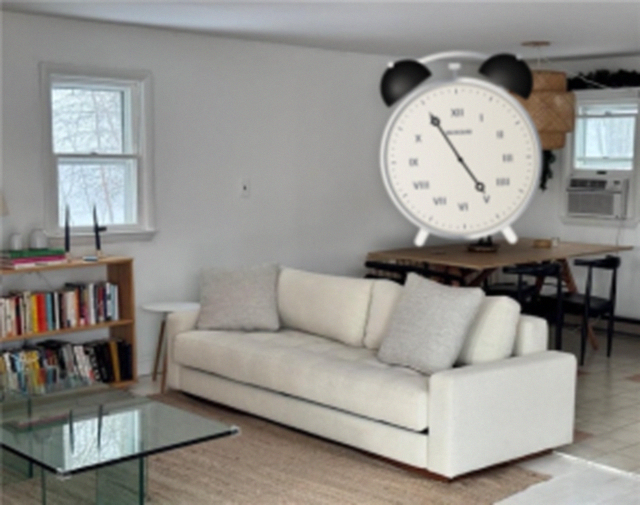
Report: {"hour": 4, "minute": 55}
